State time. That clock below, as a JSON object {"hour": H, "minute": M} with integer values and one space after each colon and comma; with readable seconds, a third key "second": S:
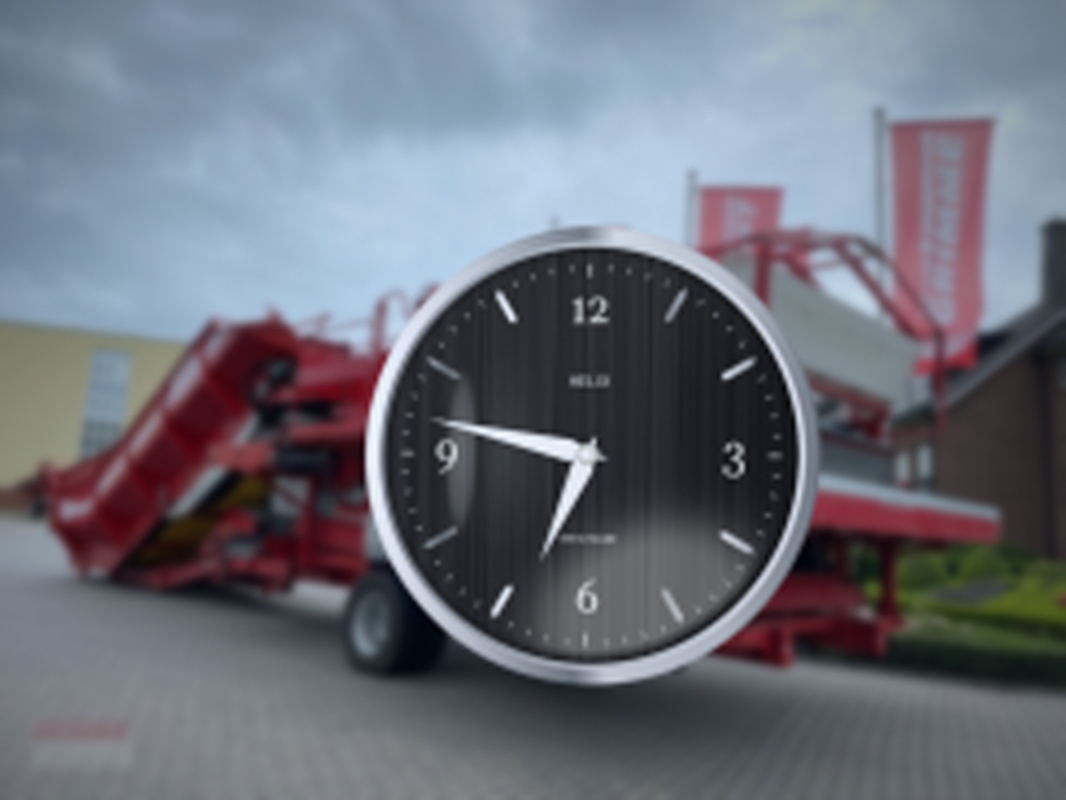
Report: {"hour": 6, "minute": 47}
